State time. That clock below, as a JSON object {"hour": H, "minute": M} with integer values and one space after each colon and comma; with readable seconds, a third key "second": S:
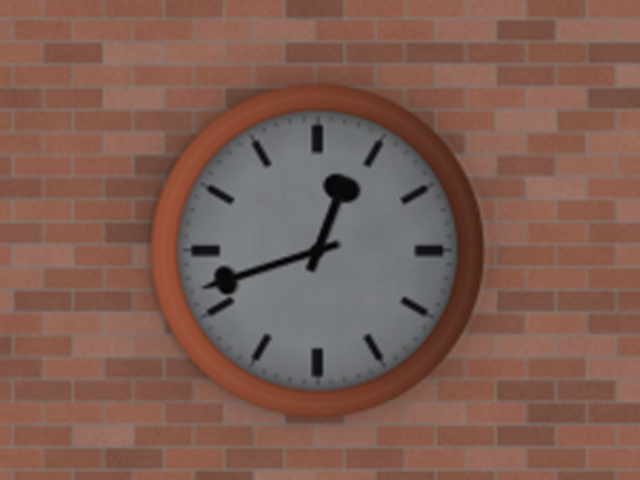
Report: {"hour": 12, "minute": 42}
